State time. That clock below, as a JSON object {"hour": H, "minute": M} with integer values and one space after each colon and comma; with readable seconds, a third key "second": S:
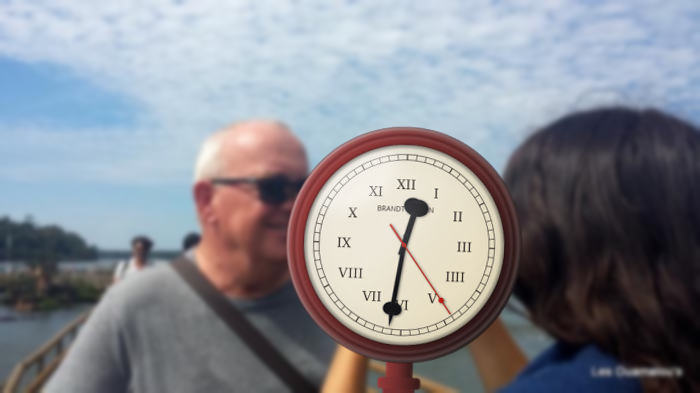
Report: {"hour": 12, "minute": 31, "second": 24}
